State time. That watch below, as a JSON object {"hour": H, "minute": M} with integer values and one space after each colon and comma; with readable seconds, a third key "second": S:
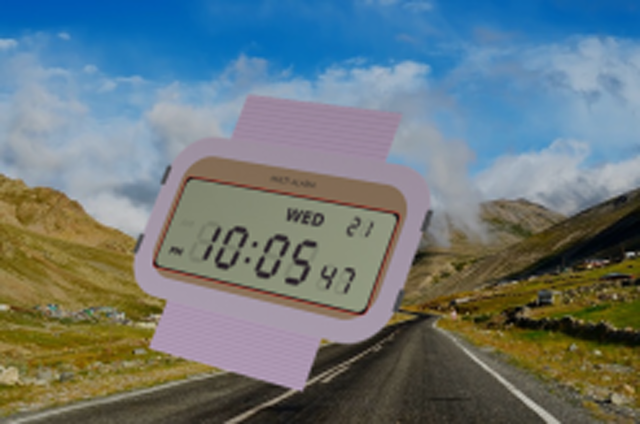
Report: {"hour": 10, "minute": 5, "second": 47}
